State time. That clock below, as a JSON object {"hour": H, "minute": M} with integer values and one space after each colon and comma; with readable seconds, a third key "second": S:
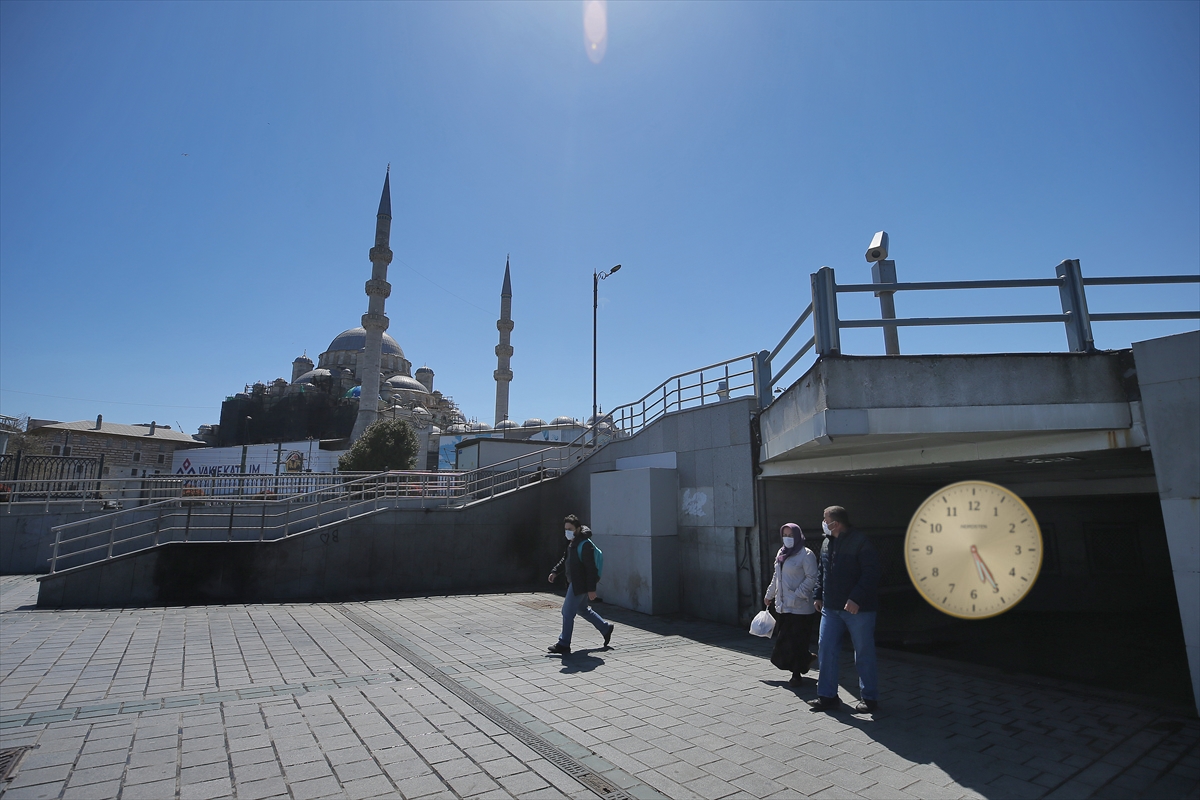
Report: {"hour": 5, "minute": 25}
